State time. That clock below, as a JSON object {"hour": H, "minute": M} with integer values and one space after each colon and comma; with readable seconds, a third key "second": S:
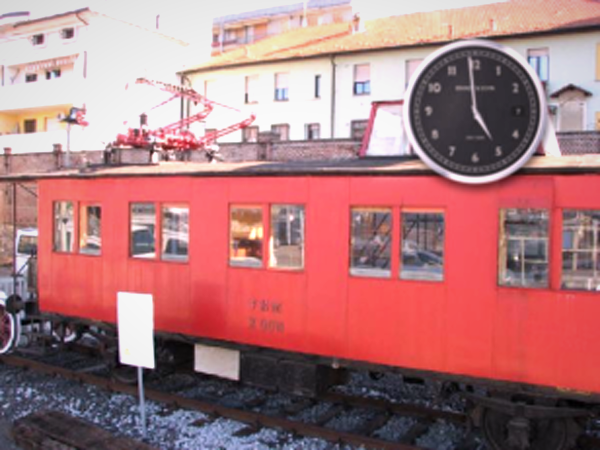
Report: {"hour": 4, "minute": 59}
